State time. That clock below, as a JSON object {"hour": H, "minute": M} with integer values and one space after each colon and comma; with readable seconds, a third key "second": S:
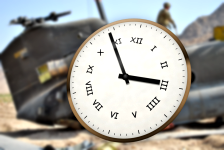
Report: {"hour": 2, "minute": 54}
